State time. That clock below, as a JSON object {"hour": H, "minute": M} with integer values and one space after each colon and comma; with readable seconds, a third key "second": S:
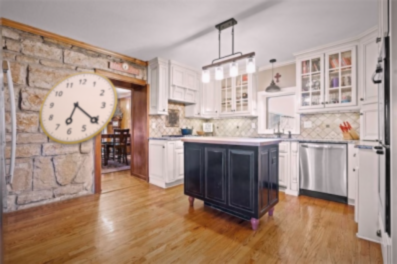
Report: {"hour": 6, "minute": 21}
